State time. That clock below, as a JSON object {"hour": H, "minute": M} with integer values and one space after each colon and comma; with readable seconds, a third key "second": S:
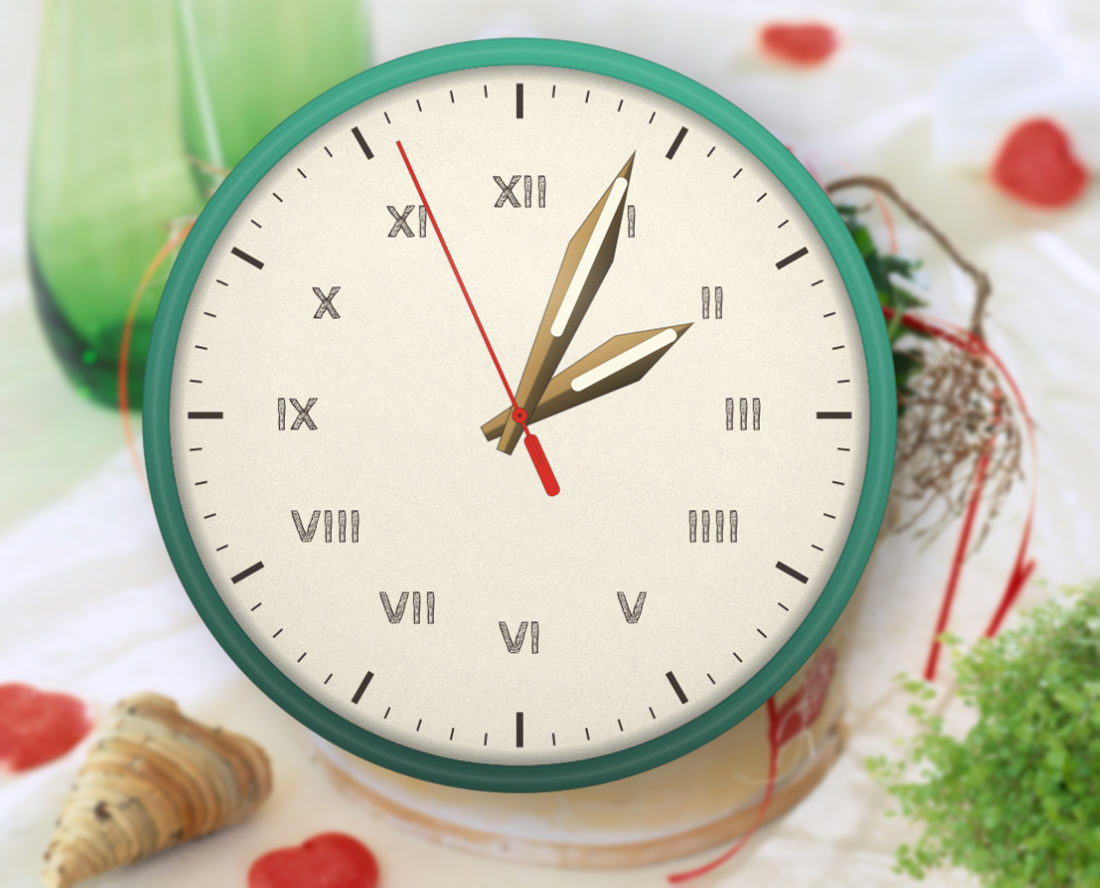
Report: {"hour": 2, "minute": 3, "second": 56}
